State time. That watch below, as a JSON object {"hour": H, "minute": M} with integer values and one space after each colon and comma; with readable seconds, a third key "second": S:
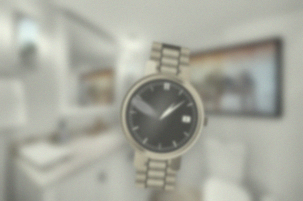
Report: {"hour": 1, "minute": 8}
